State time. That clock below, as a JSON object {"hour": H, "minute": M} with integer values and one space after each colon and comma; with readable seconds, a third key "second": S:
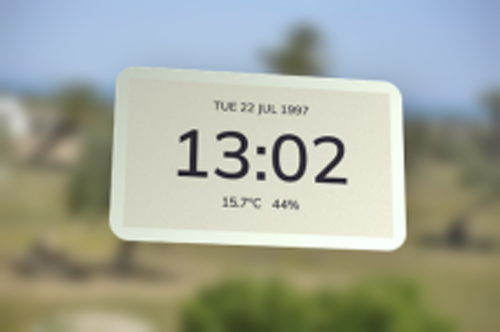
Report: {"hour": 13, "minute": 2}
